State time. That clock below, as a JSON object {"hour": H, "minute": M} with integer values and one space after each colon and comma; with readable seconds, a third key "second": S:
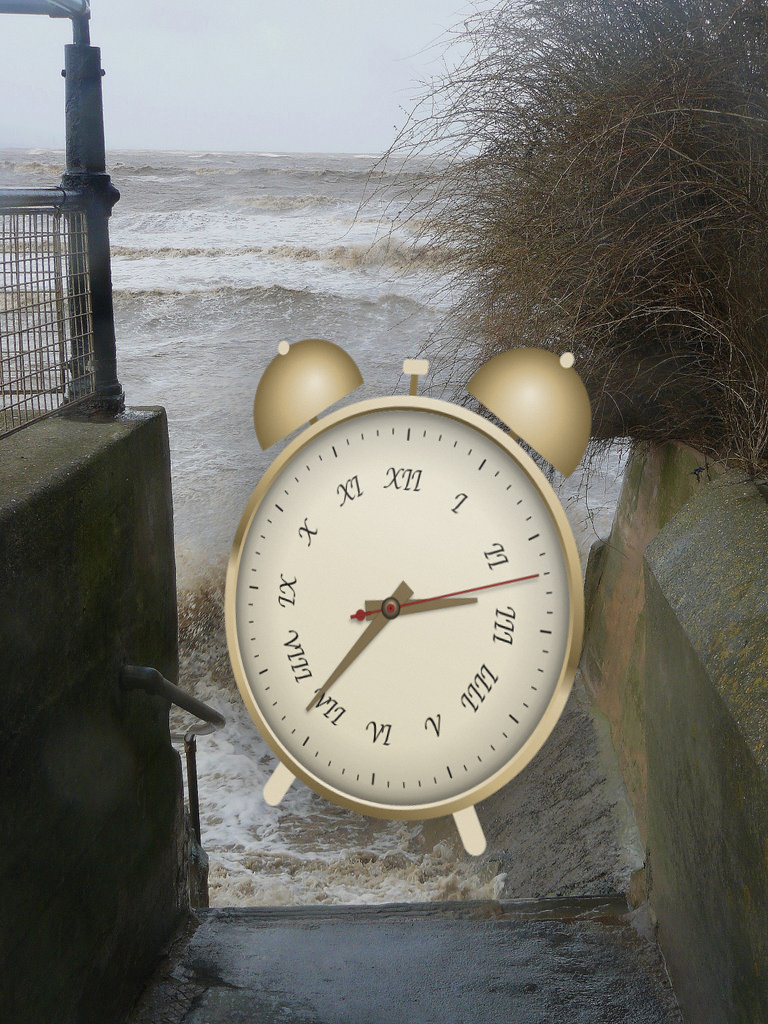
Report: {"hour": 2, "minute": 36, "second": 12}
